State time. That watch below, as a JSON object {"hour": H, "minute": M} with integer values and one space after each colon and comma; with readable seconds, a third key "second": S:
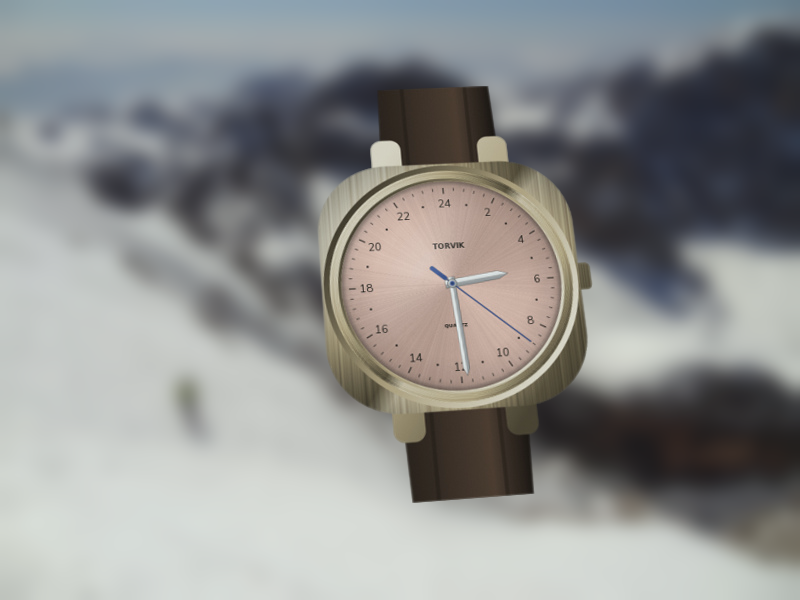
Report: {"hour": 5, "minute": 29, "second": 22}
